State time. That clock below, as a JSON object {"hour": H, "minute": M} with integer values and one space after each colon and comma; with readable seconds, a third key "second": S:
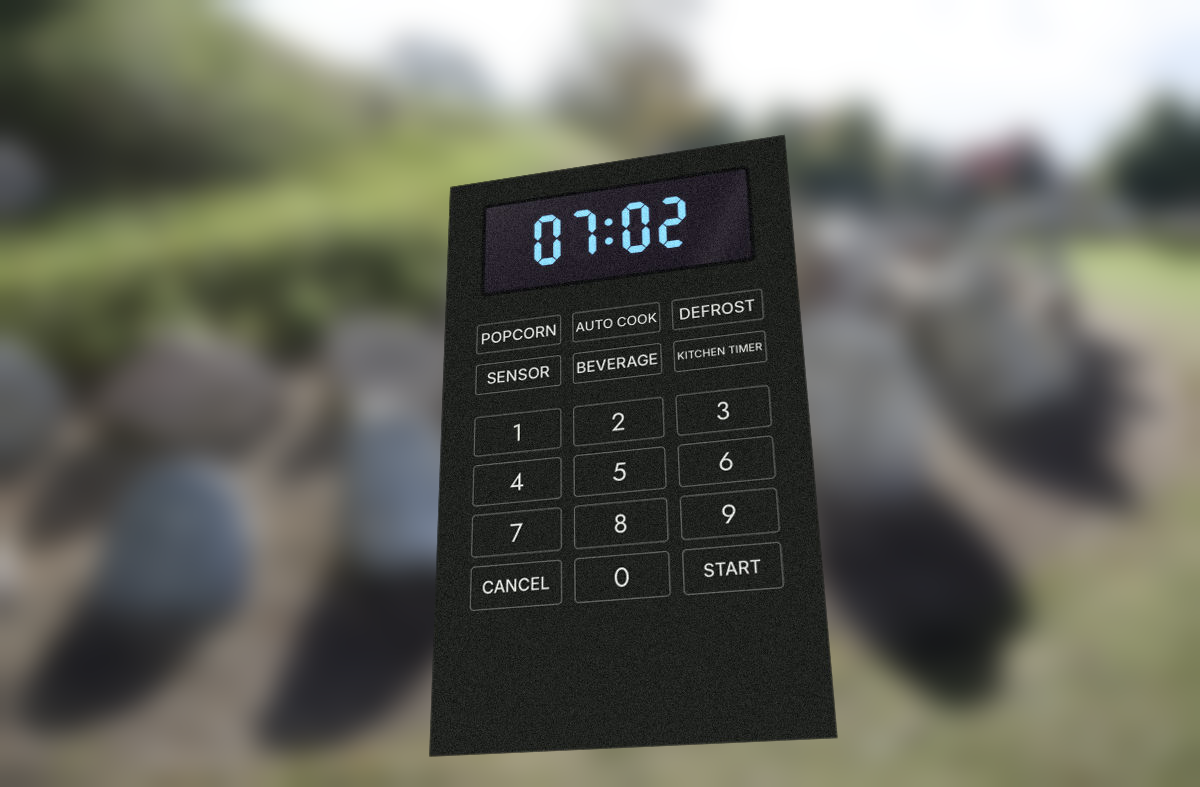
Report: {"hour": 7, "minute": 2}
